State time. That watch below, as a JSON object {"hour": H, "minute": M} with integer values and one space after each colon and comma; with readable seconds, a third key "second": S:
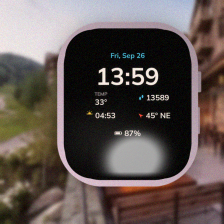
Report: {"hour": 13, "minute": 59}
